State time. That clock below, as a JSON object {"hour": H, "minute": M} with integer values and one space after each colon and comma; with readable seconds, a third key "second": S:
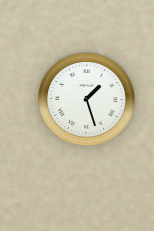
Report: {"hour": 1, "minute": 27}
